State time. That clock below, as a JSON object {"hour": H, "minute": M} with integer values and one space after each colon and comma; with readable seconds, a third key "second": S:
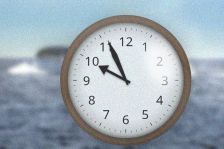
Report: {"hour": 9, "minute": 56}
